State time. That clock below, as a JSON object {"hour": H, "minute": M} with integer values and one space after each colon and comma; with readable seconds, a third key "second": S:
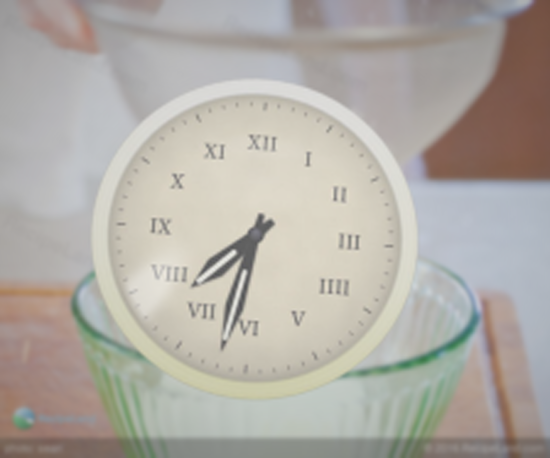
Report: {"hour": 7, "minute": 32}
